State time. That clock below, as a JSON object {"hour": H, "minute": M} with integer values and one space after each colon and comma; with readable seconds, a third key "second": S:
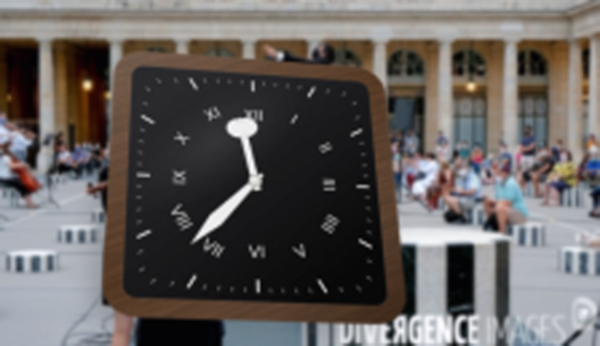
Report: {"hour": 11, "minute": 37}
